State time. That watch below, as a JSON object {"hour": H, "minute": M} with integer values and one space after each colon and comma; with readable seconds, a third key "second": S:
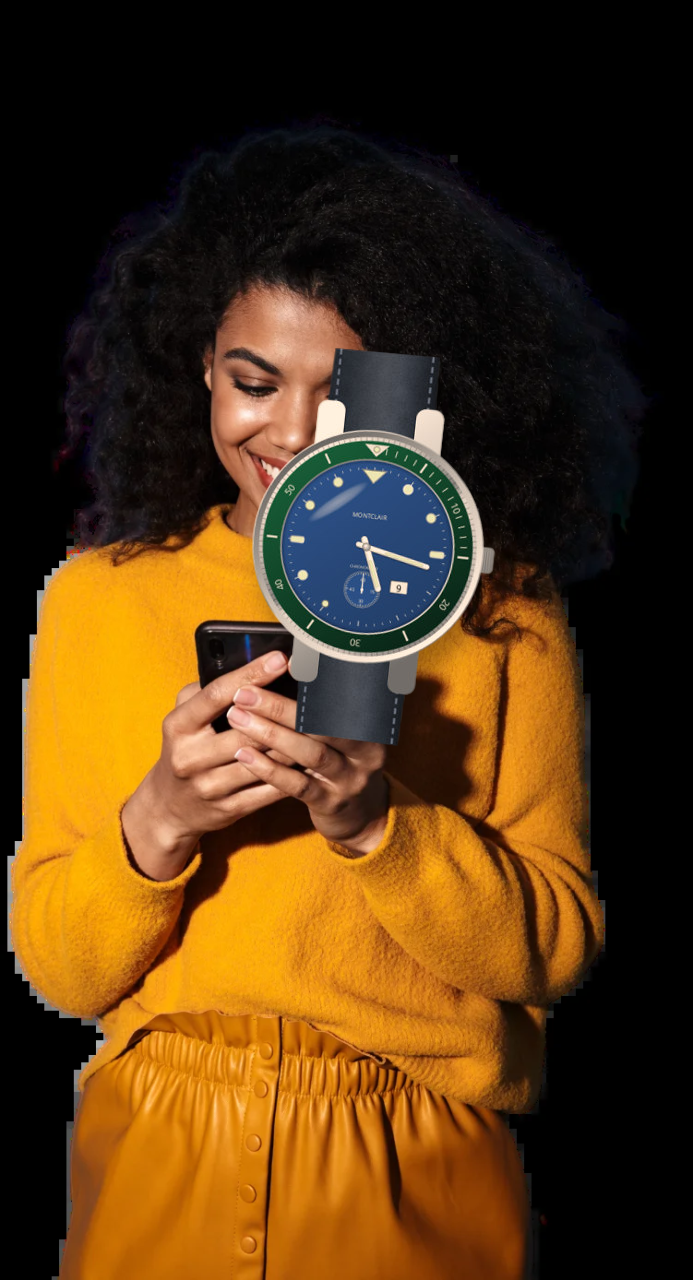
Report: {"hour": 5, "minute": 17}
